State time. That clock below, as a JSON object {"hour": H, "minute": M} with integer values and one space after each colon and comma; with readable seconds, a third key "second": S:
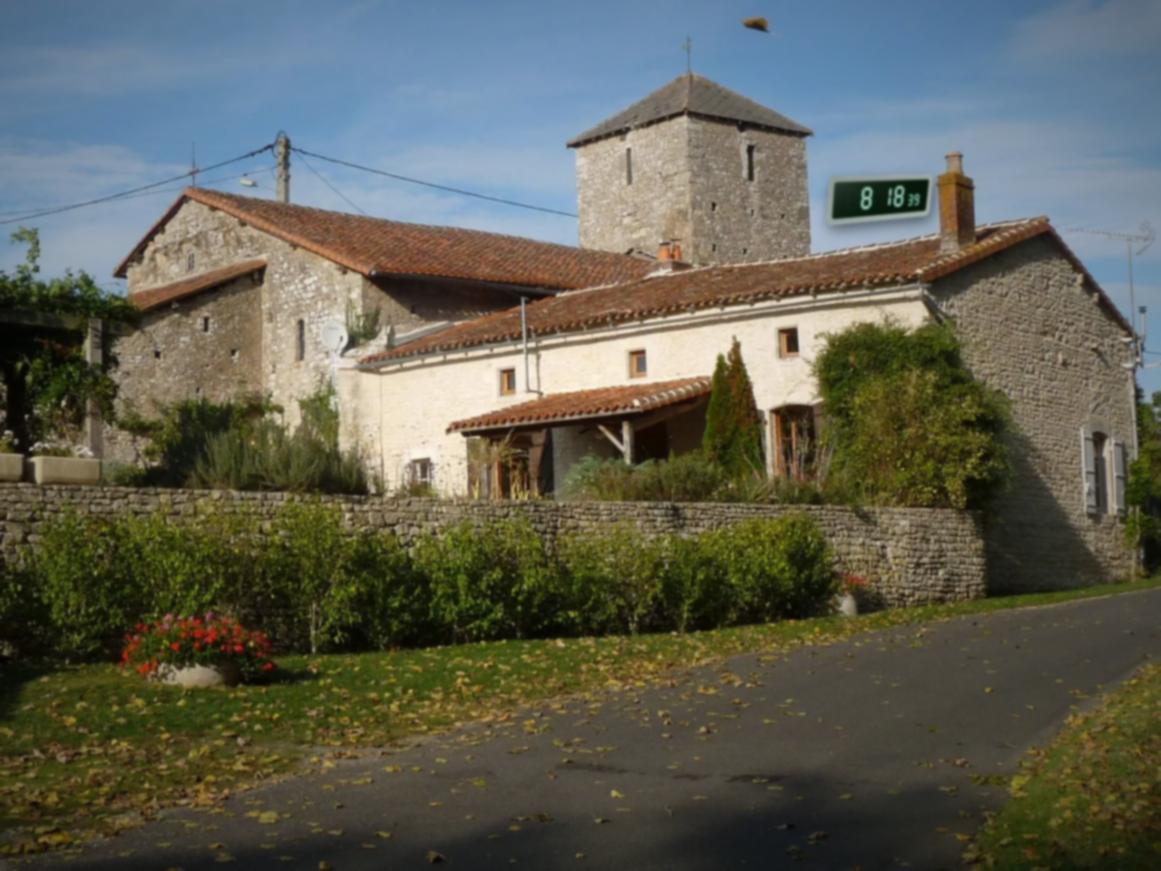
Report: {"hour": 8, "minute": 18}
